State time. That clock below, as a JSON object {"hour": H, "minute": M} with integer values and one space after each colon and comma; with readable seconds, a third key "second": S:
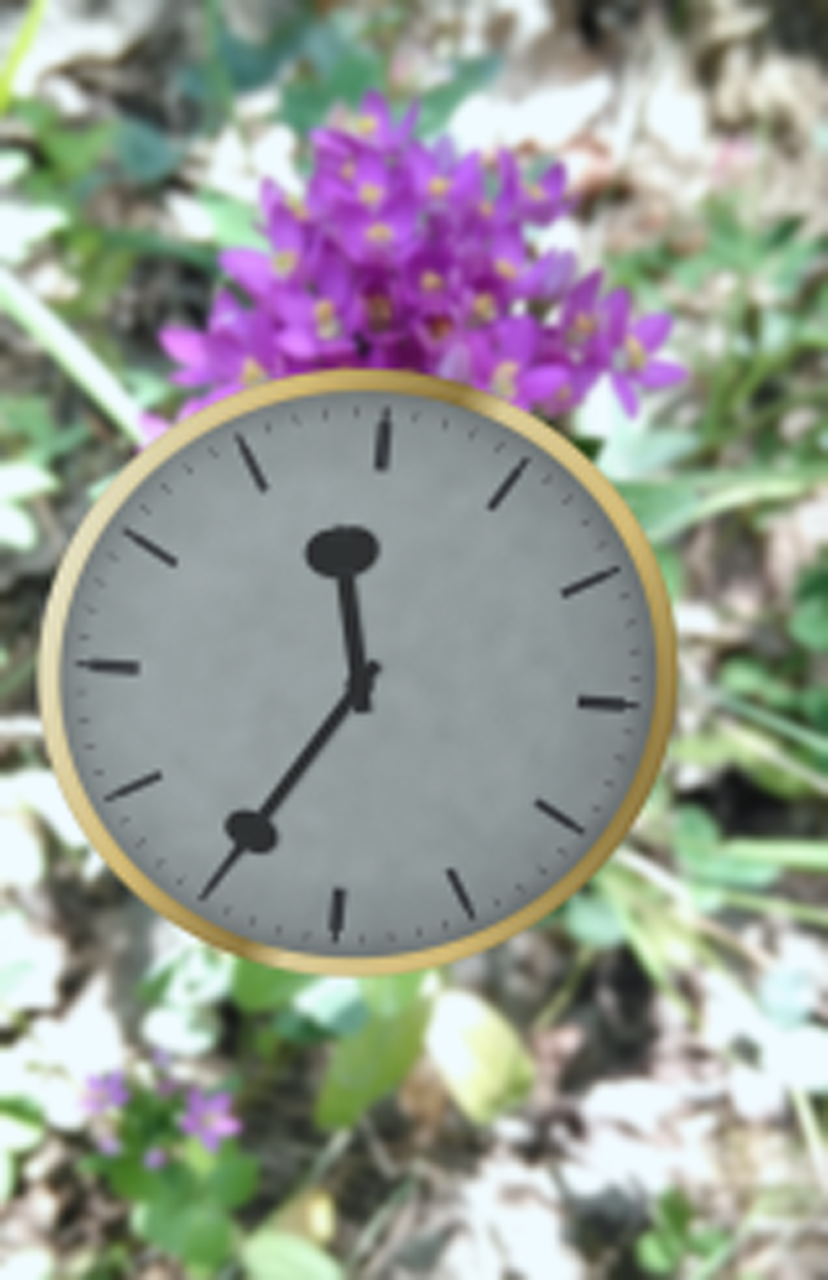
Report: {"hour": 11, "minute": 35}
